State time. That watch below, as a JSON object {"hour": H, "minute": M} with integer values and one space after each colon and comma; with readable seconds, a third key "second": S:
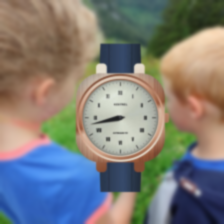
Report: {"hour": 8, "minute": 43}
